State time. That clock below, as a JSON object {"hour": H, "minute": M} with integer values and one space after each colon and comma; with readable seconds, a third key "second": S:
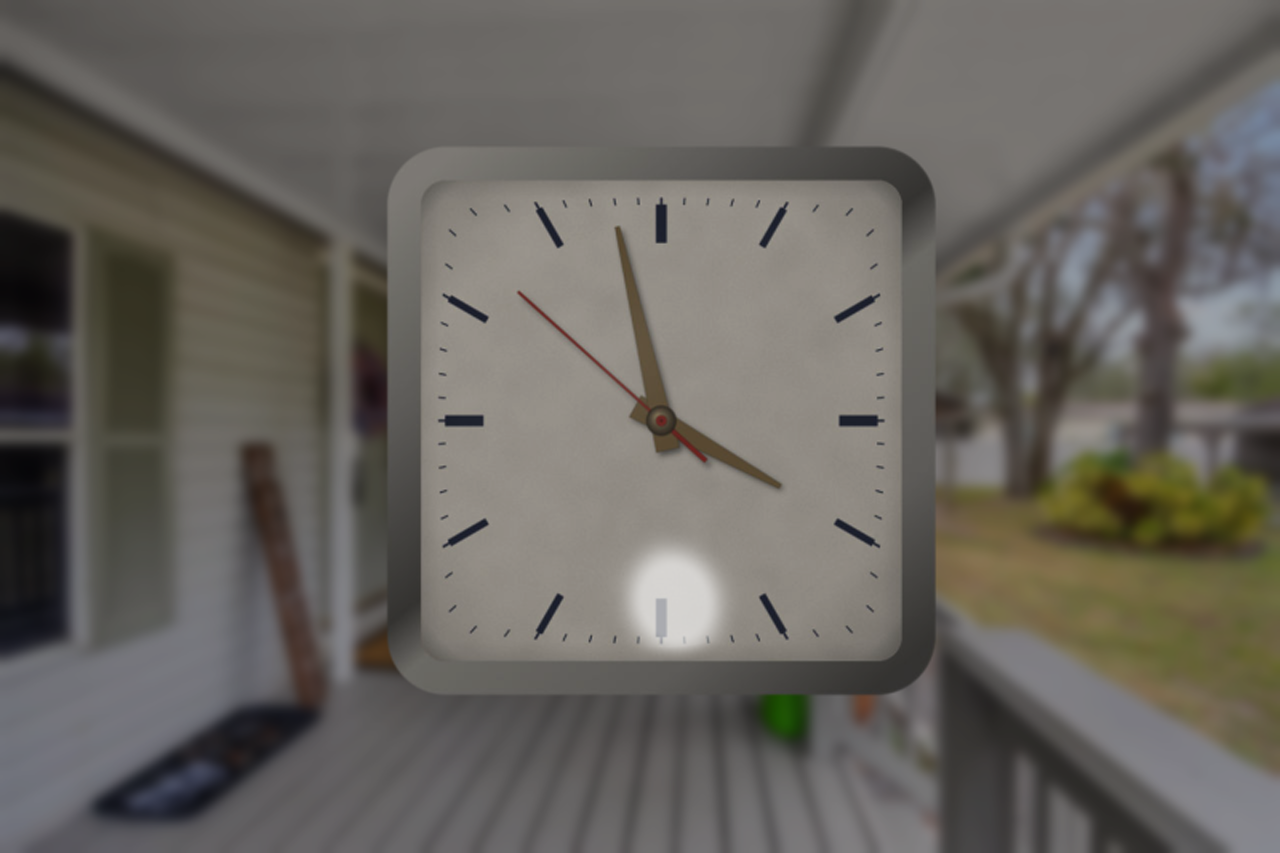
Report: {"hour": 3, "minute": 57, "second": 52}
